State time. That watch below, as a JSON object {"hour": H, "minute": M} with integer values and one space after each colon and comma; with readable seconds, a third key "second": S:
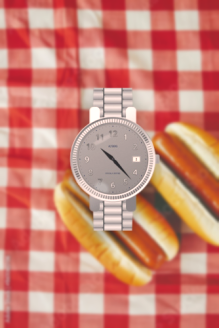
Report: {"hour": 10, "minute": 23}
